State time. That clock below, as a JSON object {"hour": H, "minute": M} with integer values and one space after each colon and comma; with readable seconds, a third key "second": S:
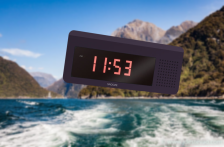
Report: {"hour": 11, "minute": 53}
